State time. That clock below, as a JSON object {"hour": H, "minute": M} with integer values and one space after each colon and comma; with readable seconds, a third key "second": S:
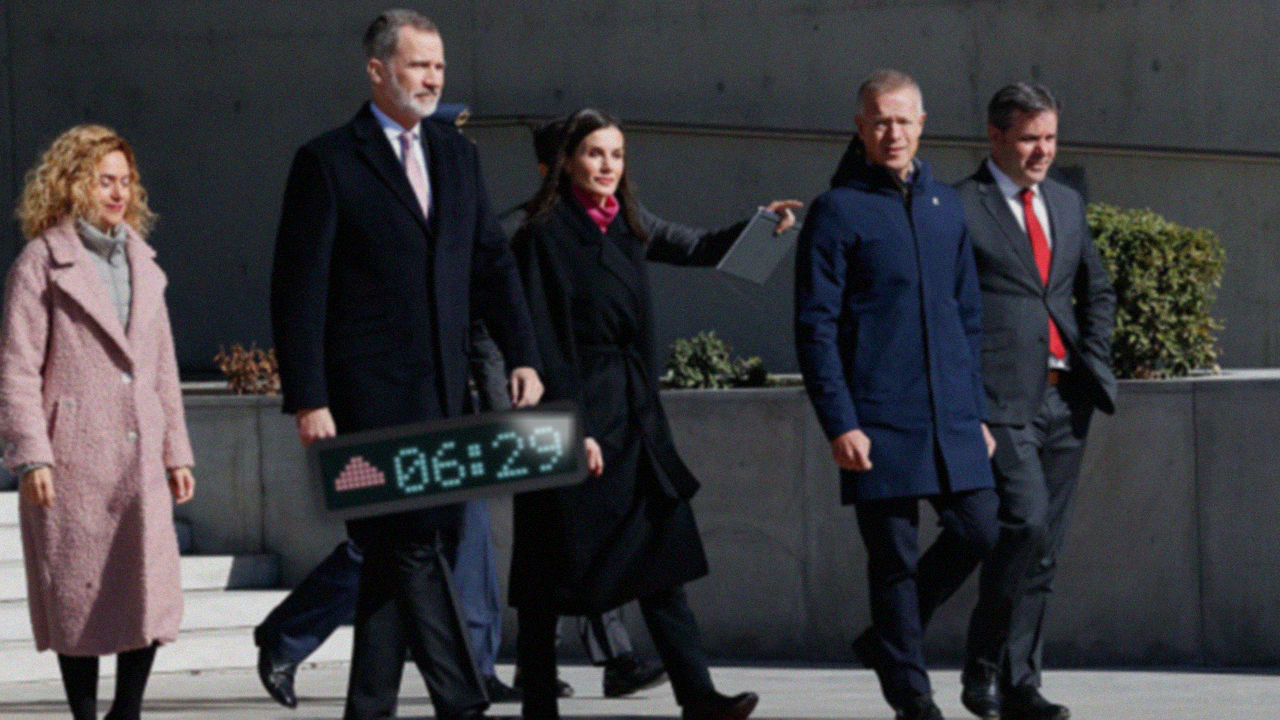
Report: {"hour": 6, "minute": 29}
